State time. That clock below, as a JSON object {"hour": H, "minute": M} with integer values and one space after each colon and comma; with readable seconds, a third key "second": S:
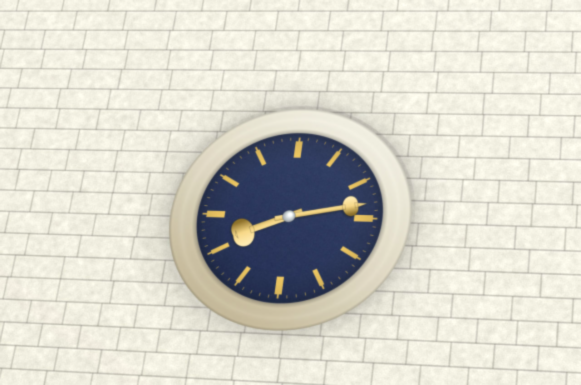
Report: {"hour": 8, "minute": 13}
